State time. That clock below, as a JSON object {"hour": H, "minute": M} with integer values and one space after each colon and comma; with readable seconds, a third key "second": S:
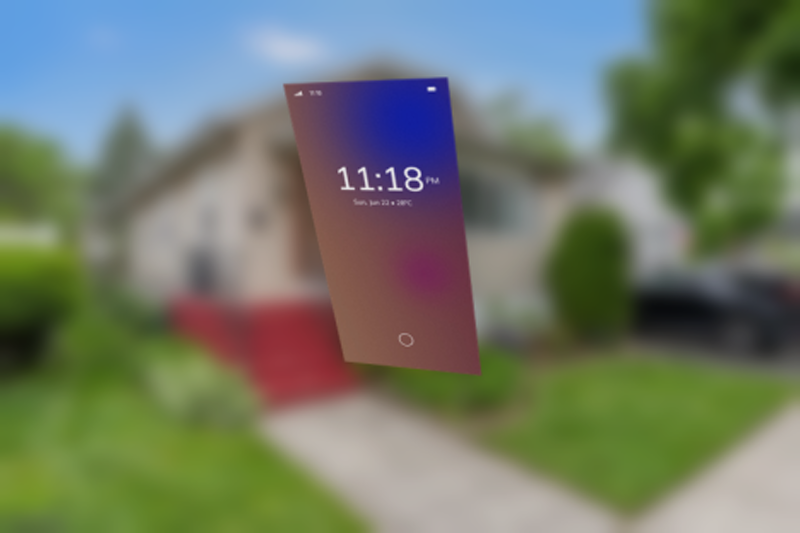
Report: {"hour": 11, "minute": 18}
